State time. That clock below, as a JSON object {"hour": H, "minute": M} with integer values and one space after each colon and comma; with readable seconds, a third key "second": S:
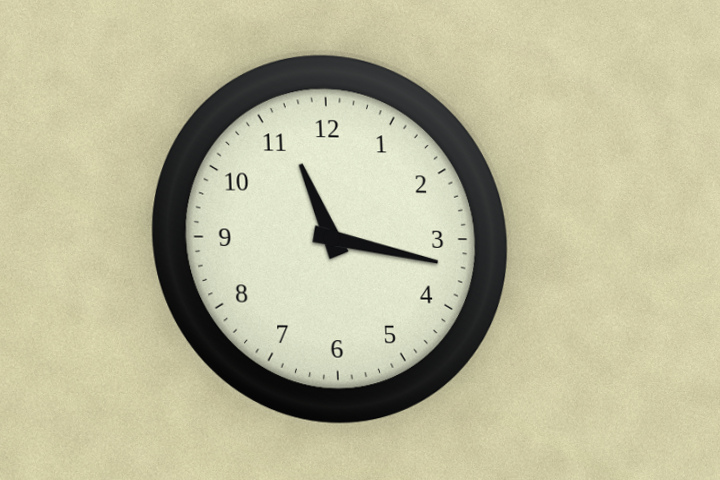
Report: {"hour": 11, "minute": 17}
